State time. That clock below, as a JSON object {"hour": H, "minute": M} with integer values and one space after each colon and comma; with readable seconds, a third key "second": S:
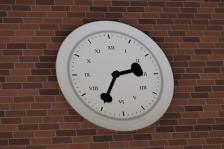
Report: {"hour": 2, "minute": 35}
